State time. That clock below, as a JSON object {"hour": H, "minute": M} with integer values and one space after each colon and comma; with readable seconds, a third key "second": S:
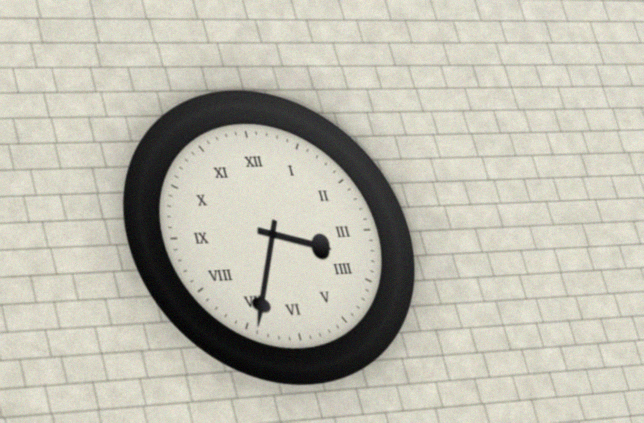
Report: {"hour": 3, "minute": 34}
